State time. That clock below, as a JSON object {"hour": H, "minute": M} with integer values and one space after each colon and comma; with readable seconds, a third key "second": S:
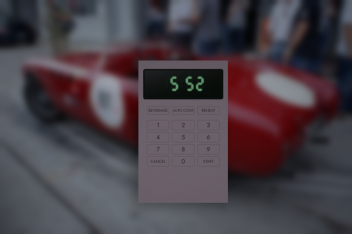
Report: {"hour": 5, "minute": 52}
